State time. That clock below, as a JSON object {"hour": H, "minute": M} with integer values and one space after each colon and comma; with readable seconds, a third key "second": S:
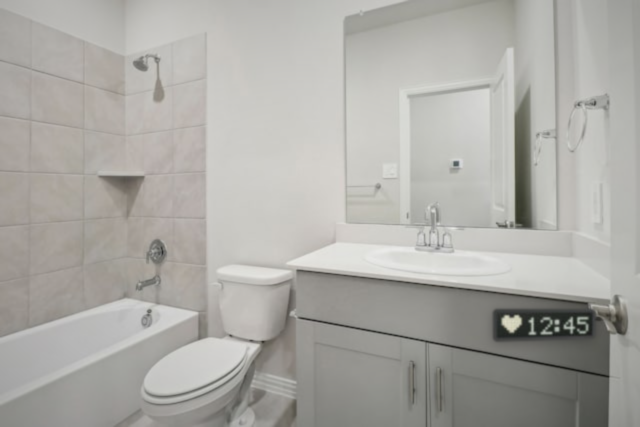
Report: {"hour": 12, "minute": 45}
